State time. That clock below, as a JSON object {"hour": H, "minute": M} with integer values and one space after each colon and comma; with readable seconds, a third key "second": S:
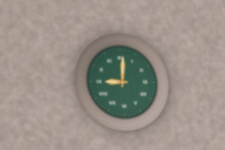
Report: {"hour": 9, "minute": 1}
